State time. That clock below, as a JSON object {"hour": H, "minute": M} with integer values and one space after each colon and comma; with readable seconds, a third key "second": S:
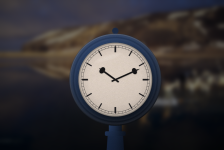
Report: {"hour": 10, "minute": 11}
